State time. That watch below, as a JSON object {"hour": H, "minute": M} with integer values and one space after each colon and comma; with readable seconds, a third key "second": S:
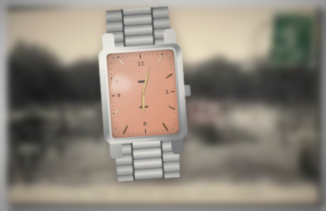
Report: {"hour": 6, "minute": 3}
